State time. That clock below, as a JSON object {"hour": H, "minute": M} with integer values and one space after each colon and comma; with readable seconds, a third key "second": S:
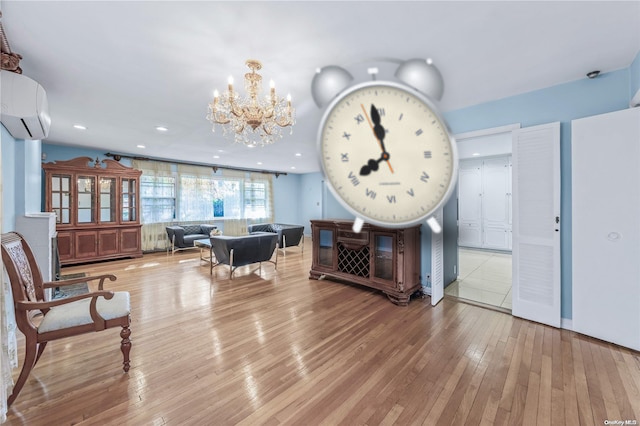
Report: {"hour": 7, "minute": 58, "second": 57}
